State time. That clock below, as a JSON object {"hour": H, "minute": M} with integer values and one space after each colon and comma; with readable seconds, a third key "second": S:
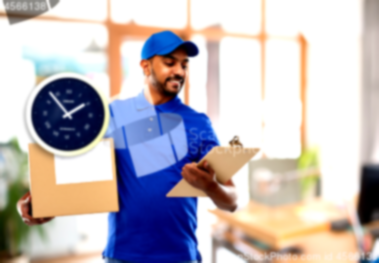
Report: {"hour": 1, "minute": 53}
